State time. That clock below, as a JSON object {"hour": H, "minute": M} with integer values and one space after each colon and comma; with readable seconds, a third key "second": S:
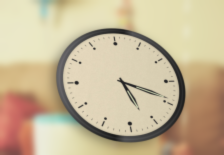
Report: {"hour": 5, "minute": 19}
